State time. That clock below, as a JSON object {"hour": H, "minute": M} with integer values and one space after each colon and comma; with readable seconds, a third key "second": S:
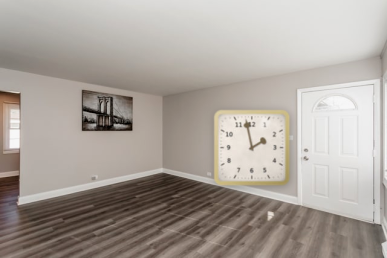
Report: {"hour": 1, "minute": 58}
